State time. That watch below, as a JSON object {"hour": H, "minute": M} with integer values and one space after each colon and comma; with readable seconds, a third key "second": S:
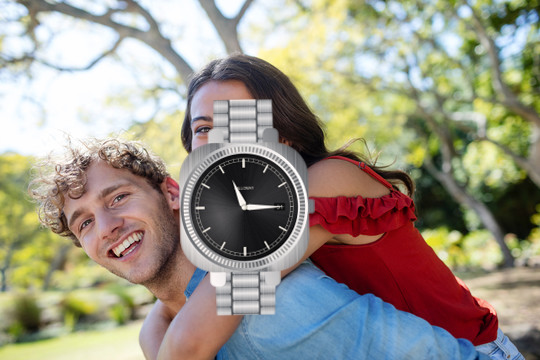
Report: {"hour": 11, "minute": 15}
